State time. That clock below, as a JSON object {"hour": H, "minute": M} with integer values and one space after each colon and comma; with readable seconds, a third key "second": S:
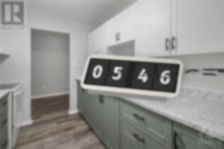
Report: {"hour": 5, "minute": 46}
